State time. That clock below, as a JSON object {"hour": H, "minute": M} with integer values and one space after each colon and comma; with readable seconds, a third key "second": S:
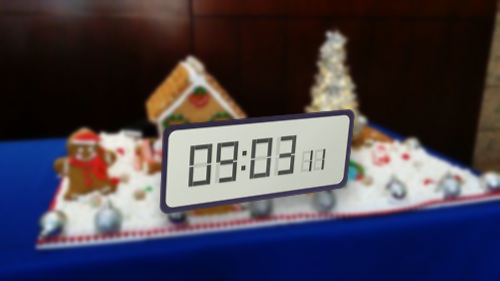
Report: {"hour": 9, "minute": 3, "second": 11}
